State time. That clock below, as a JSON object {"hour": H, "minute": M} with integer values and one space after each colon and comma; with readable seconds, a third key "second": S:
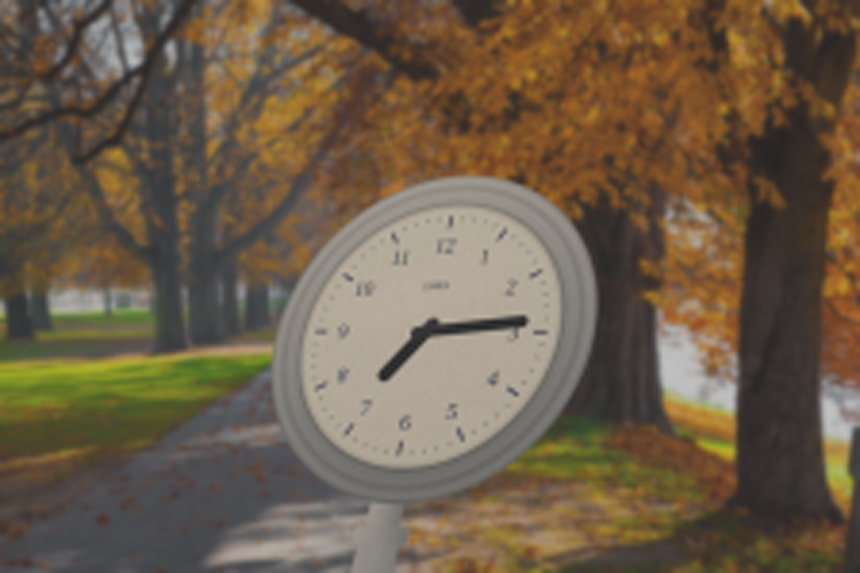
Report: {"hour": 7, "minute": 14}
